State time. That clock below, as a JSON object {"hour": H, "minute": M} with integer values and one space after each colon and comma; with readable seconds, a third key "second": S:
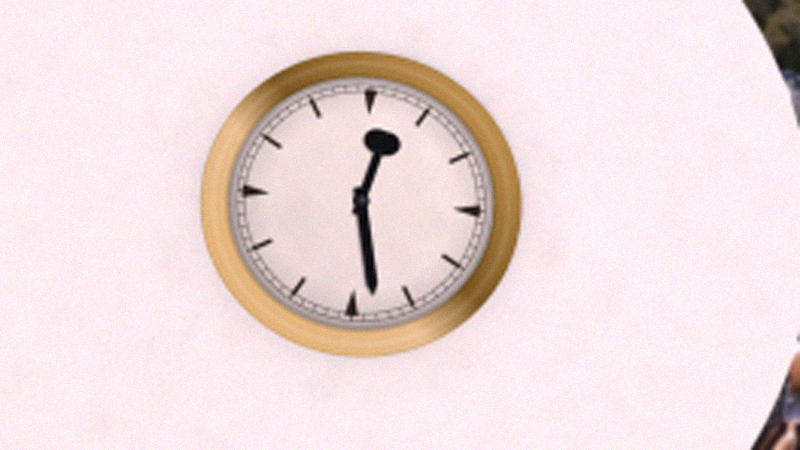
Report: {"hour": 12, "minute": 28}
